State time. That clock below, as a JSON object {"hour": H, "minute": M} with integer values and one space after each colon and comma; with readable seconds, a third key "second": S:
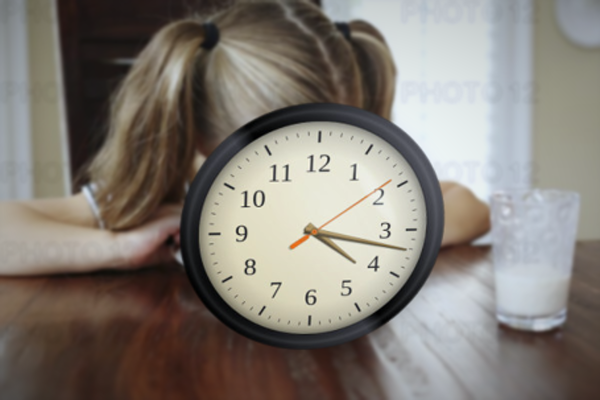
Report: {"hour": 4, "minute": 17, "second": 9}
